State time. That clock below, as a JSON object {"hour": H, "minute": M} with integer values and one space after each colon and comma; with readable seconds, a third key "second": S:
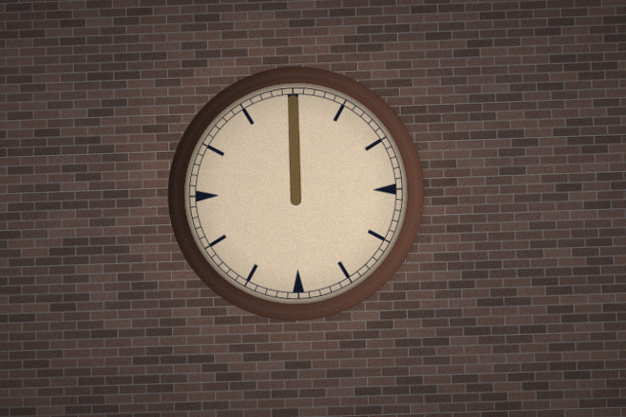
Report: {"hour": 12, "minute": 0}
